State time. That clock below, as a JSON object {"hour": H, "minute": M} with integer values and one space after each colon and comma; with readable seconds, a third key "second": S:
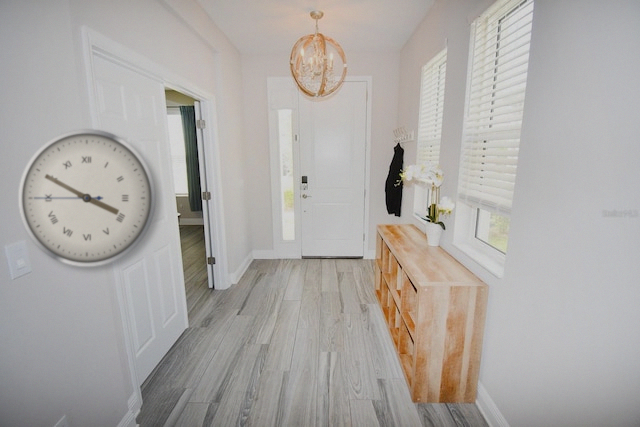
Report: {"hour": 3, "minute": 49, "second": 45}
